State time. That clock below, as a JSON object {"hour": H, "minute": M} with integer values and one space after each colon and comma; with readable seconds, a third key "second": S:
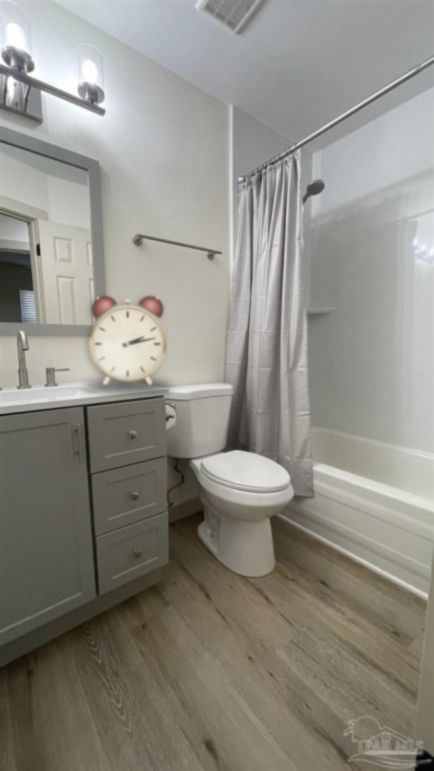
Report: {"hour": 2, "minute": 13}
